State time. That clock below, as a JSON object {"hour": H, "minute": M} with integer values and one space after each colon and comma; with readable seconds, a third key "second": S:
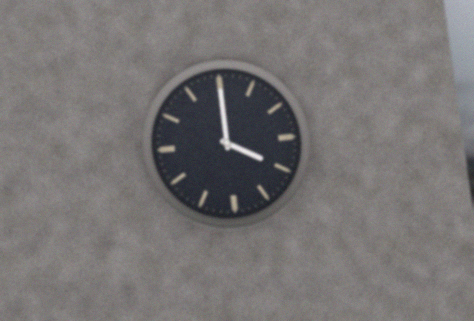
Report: {"hour": 4, "minute": 0}
